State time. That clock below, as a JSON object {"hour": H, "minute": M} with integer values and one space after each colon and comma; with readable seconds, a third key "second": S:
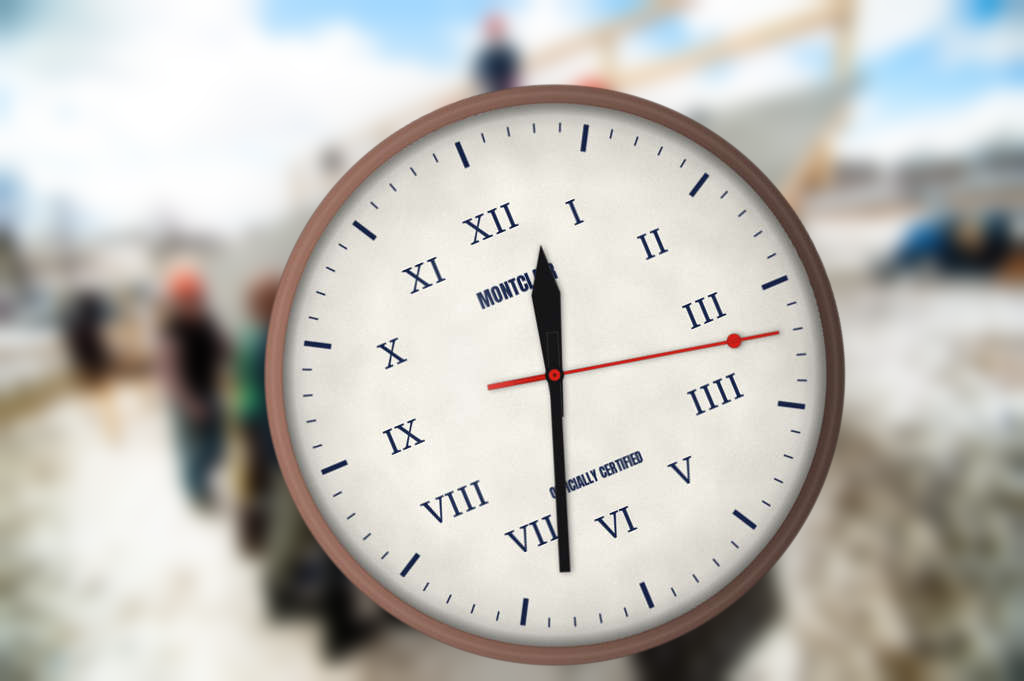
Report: {"hour": 12, "minute": 33, "second": 17}
